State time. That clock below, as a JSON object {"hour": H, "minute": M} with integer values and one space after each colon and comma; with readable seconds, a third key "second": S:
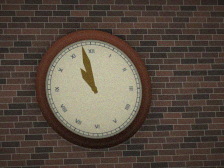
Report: {"hour": 10, "minute": 58}
